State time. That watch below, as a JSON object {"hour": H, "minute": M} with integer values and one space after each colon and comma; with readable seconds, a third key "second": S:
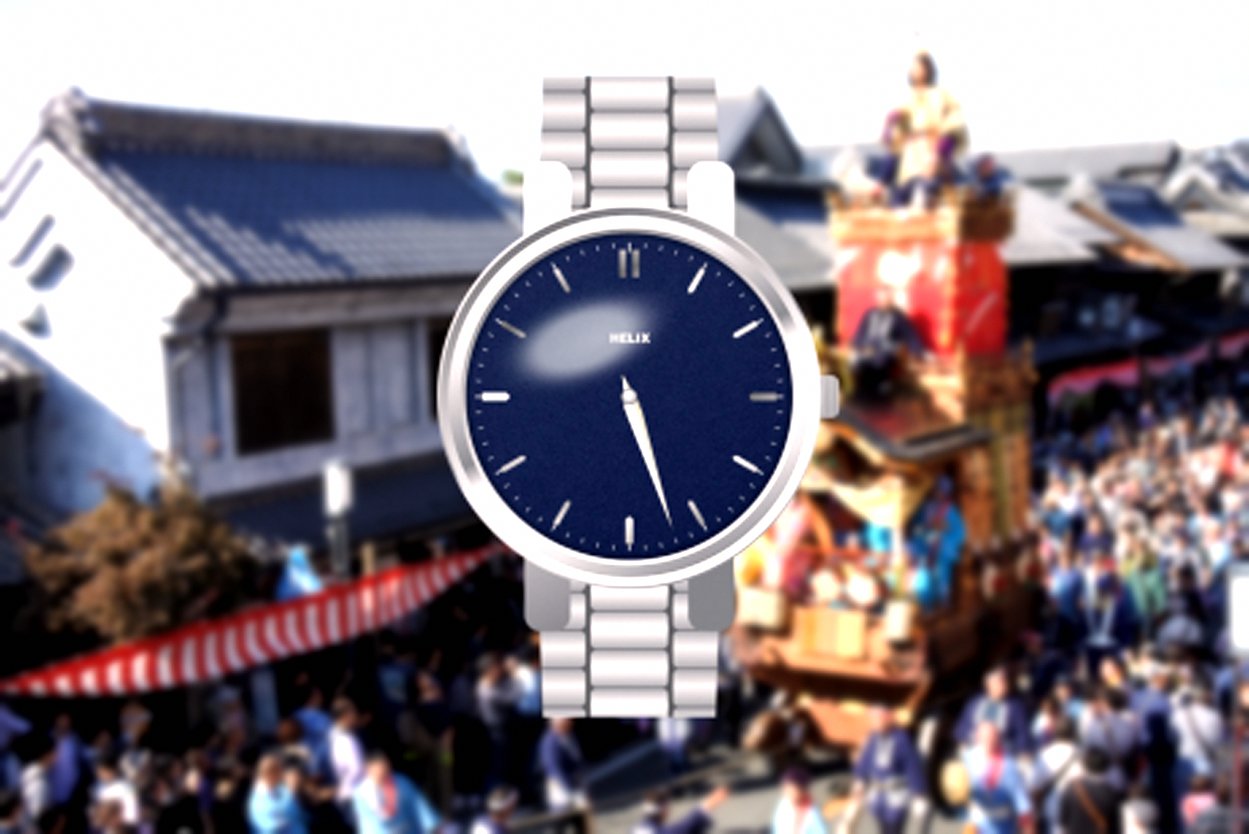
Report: {"hour": 5, "minute": 27}
